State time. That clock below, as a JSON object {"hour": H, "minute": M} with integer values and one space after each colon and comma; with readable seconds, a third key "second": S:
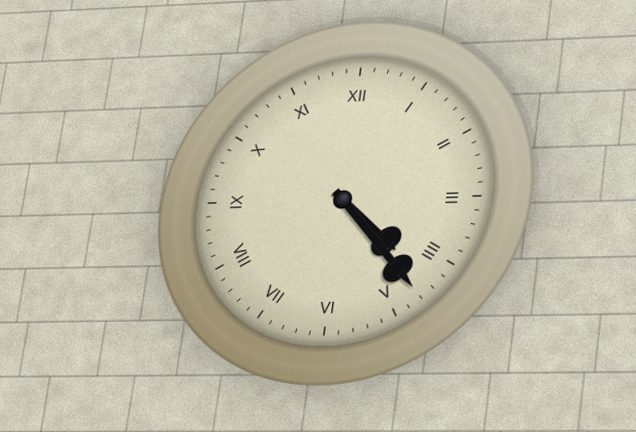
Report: {"hour": 4, "minute": 23}
